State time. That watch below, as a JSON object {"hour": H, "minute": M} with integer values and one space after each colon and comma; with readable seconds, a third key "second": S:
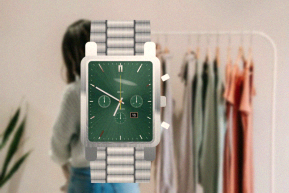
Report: {"hour": 6, "minute": 50}
